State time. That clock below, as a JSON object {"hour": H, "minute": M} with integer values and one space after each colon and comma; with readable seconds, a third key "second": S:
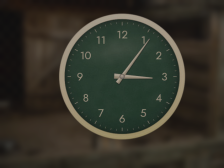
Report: {"hour": 3, "minute": 6}
